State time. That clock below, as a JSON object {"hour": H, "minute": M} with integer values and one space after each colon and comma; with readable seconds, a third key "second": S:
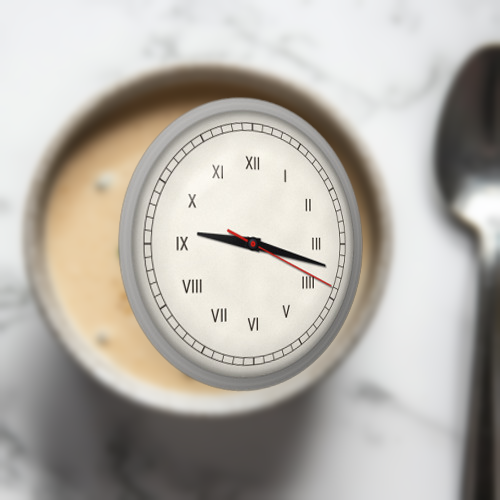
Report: {"hour": 9, "minute": 17, "second": 19}
